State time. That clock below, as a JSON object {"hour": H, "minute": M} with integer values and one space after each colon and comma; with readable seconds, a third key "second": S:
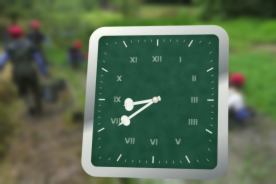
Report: {"hour": 8, "minute": 39}
